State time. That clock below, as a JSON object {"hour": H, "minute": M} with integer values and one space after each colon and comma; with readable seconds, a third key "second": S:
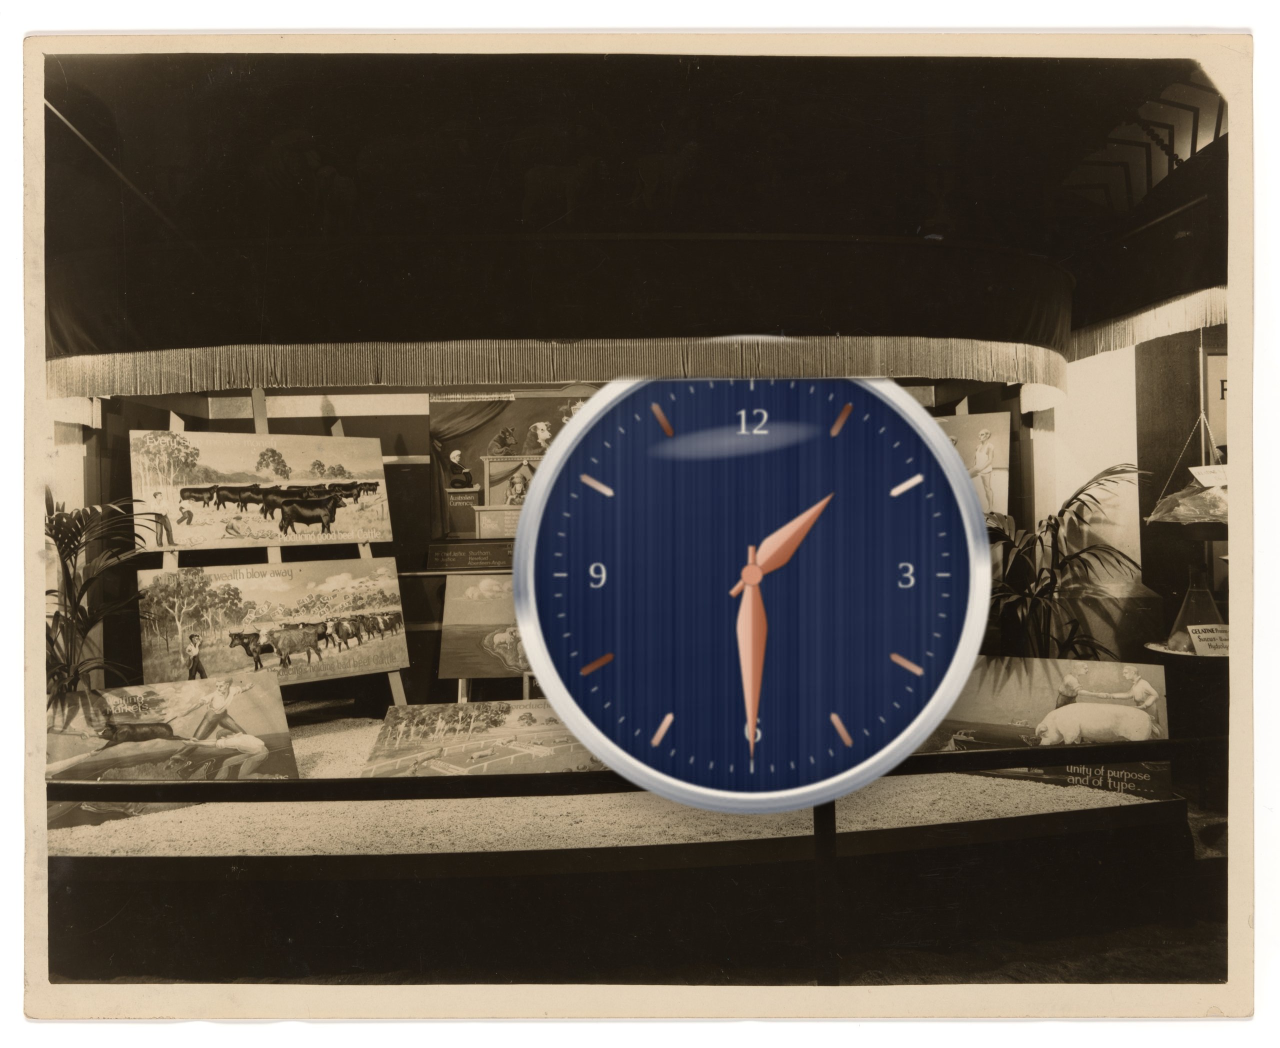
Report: {"hour": 1, "minute": 30}
